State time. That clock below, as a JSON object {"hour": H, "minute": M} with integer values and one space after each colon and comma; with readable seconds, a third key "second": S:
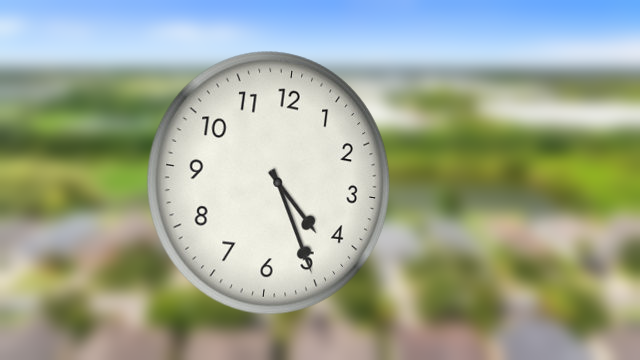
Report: {"hour": 4, "minute": 25}
